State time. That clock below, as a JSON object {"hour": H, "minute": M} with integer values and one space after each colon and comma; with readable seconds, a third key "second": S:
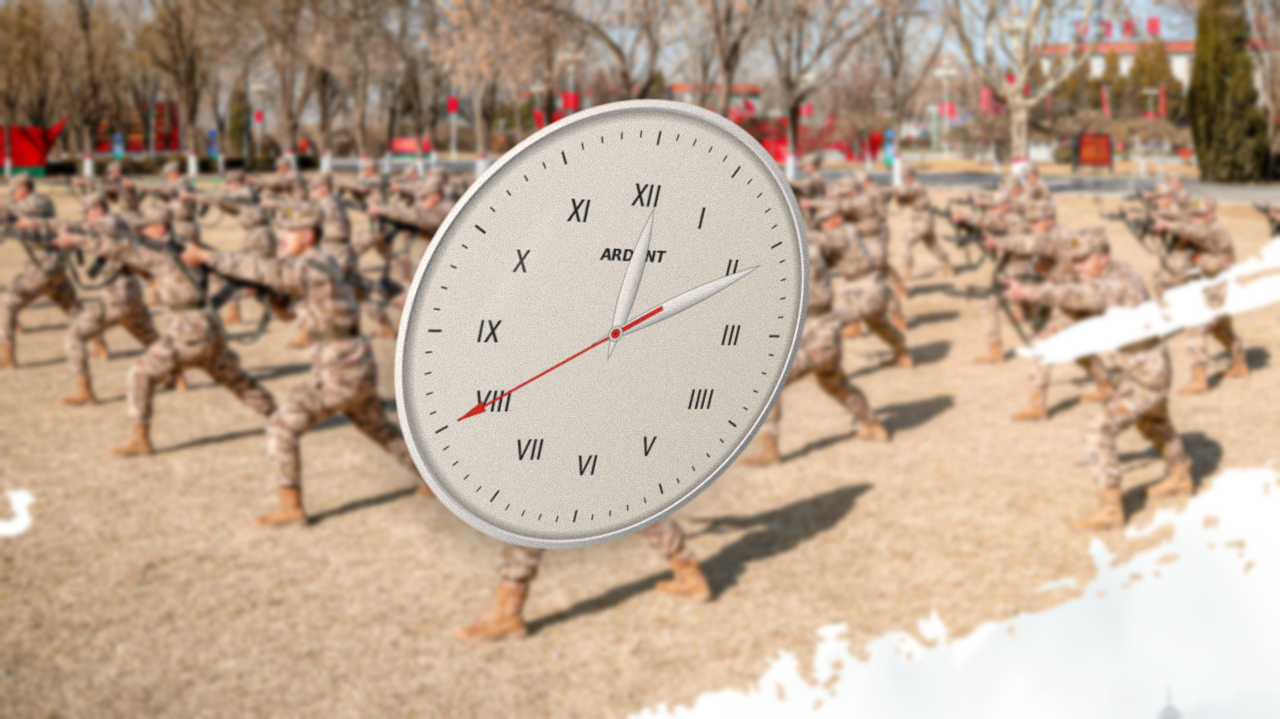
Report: {"hour": 12, "minute": 10, "second": 40}
